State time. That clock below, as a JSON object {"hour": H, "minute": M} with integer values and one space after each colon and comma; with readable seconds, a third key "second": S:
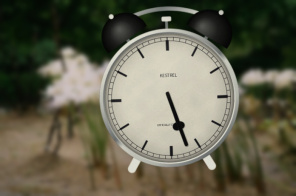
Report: {"hour": 5, "minute": 27}
